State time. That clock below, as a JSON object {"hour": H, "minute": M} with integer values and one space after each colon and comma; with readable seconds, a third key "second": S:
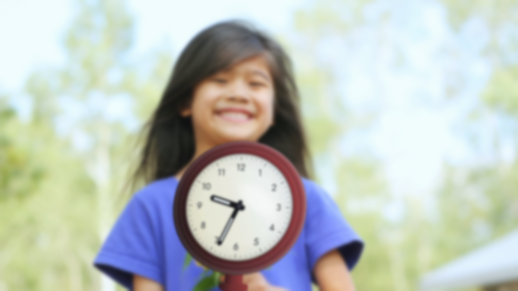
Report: {"hour": 9, "minute": 34}
